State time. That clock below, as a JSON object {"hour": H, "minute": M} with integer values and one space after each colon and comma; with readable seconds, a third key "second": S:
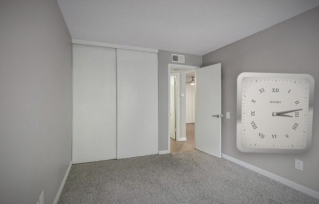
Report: {"hour": 3, "minute": 13}
